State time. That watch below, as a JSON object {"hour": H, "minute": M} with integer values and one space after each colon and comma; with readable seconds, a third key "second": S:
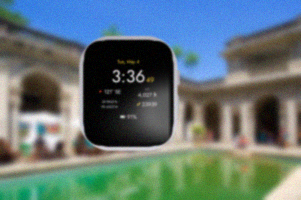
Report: {"hour": 3, "minute": 36}
